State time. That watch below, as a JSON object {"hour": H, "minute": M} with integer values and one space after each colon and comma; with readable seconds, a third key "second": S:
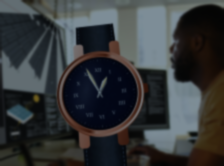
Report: {"hour": 12, "minute": 56}
